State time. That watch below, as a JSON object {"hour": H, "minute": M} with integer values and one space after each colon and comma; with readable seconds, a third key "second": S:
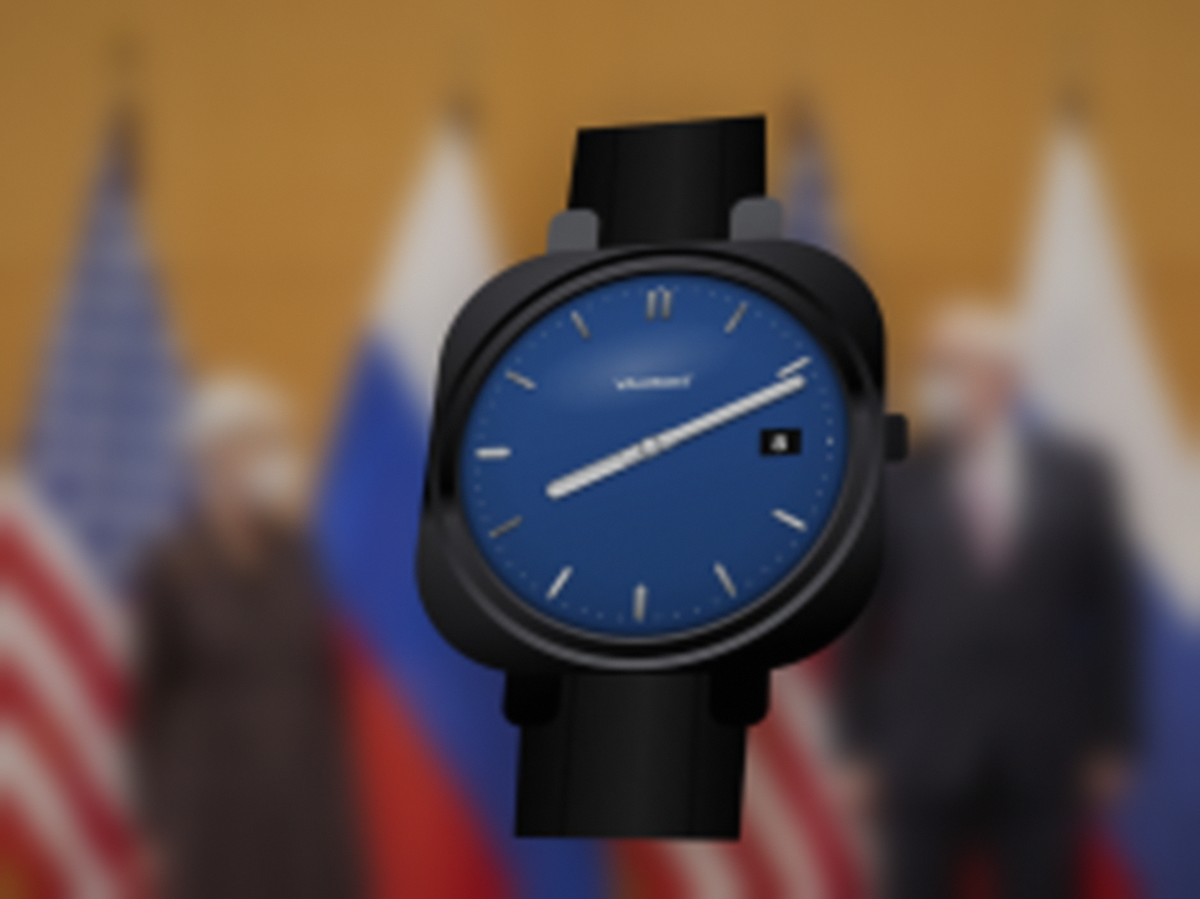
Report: {"hour": 8, "minute": 11}
